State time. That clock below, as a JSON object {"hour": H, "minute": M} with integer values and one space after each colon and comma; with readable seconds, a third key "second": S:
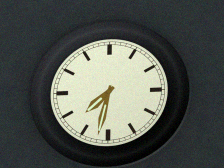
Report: {"hour": 7, "minute": 32}
